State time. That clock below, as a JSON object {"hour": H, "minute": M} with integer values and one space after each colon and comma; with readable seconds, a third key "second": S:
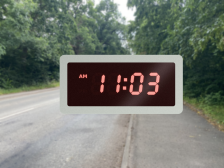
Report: {"hour": 11, "minute": 3}
